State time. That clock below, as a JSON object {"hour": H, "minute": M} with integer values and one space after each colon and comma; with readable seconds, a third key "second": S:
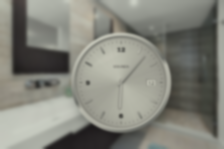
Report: {"hour": 6, "minute": 7}
